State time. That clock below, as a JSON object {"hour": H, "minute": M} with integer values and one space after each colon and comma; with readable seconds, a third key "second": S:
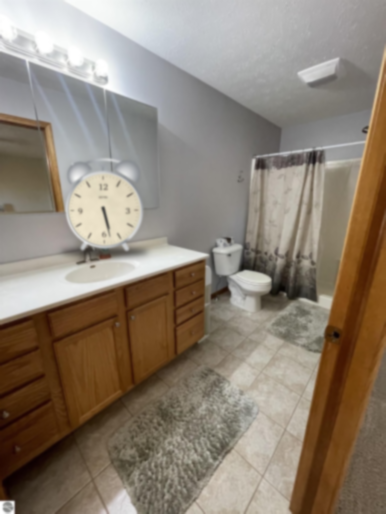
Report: {"hour": 5, "minute": 28}
